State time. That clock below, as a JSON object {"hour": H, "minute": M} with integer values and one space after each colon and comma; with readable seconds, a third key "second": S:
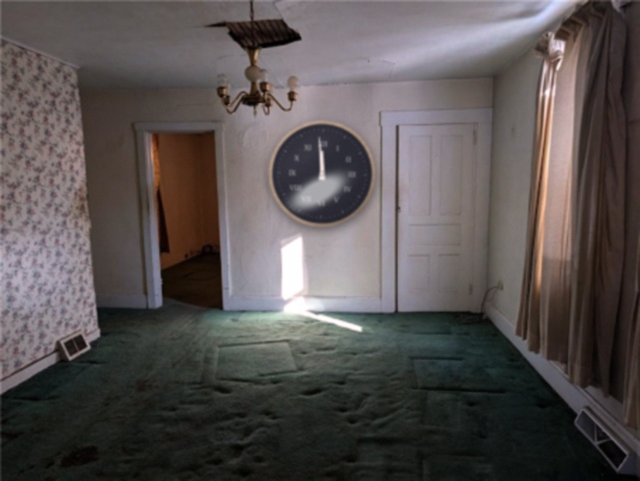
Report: {"hour": 11, "minute": 59}
